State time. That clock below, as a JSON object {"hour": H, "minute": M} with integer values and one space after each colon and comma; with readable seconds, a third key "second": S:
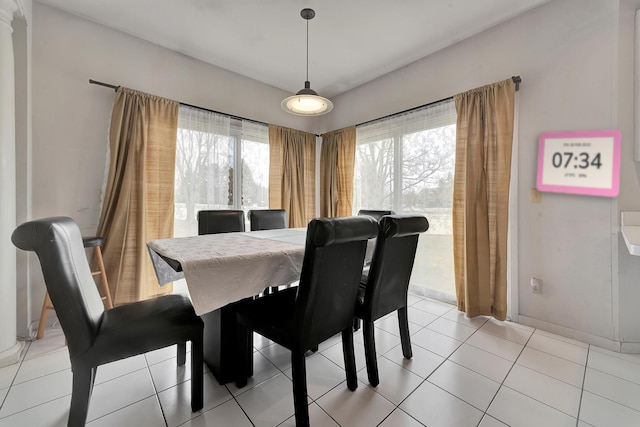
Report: {"hour": 7, "minute": 34}
